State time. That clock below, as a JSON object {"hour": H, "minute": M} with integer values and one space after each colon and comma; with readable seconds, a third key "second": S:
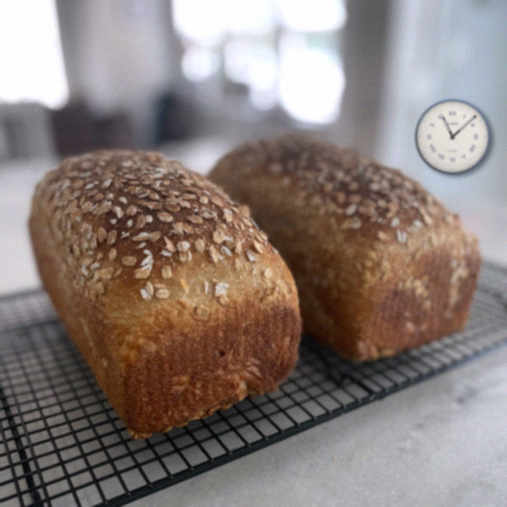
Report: {"hour": 11, "minute": 8}
